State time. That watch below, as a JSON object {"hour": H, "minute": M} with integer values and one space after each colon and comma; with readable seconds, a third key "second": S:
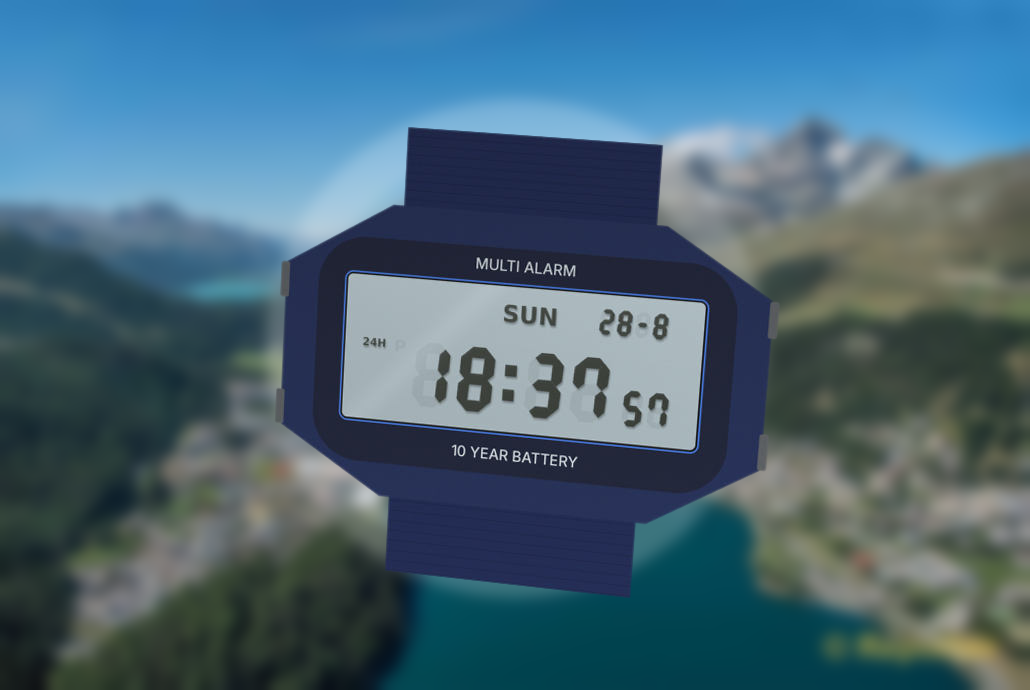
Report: {"hour": 18, "minute": 37, "second": 57}
